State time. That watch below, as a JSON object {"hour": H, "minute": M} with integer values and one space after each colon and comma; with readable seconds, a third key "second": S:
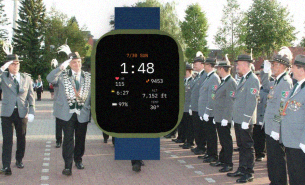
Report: {"hour": 1, "minute": 48}
